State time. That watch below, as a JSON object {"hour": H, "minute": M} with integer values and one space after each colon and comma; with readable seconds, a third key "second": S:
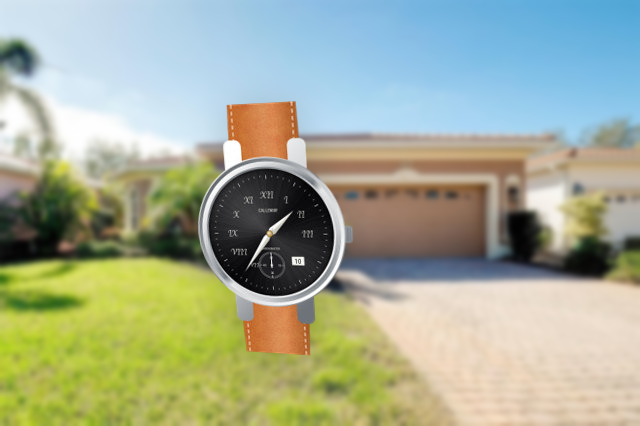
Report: {"hour": 1, "minute": 36}
